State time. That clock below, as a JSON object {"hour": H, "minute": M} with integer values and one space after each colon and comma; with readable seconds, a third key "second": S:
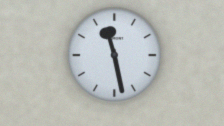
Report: {"hour": 11, "minute": 28}
